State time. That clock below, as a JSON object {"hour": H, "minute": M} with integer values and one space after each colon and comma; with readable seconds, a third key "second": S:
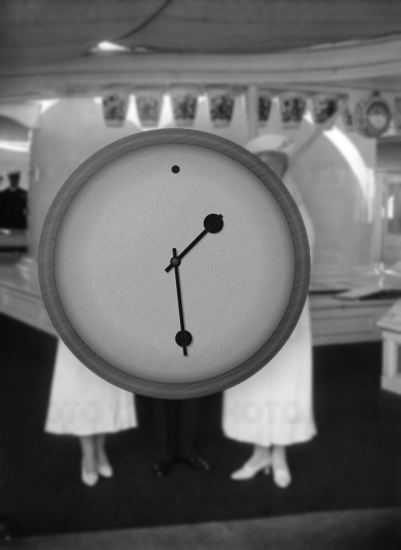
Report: {"hour": 1, "minute": 29}
